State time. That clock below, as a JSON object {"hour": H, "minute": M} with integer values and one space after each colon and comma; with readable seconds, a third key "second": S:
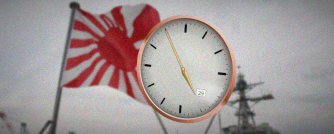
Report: {"hour": 4, "minute": 55}
